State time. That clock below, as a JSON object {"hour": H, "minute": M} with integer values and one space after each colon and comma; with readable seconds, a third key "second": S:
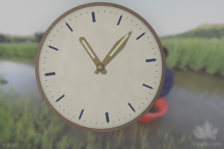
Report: {"hour": 11, "minute": 8}
